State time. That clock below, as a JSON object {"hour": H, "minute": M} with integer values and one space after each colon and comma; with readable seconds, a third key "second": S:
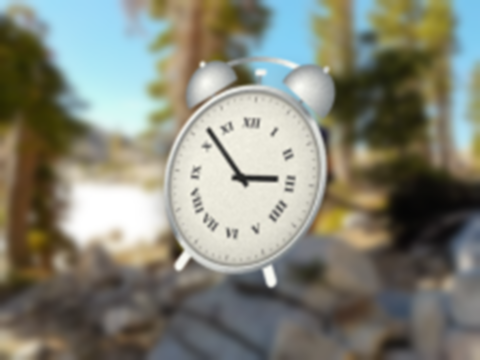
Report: {"hour": 2, "minute": 52}
